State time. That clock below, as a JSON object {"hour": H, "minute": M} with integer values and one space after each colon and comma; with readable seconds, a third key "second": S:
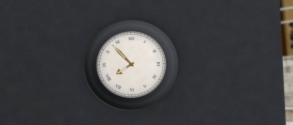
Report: {"hour": 7, "minute": 53}
